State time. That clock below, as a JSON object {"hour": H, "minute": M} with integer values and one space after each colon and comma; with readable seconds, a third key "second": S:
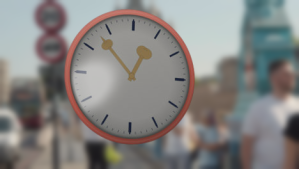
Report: {"hour": 12, "minute": 53}
